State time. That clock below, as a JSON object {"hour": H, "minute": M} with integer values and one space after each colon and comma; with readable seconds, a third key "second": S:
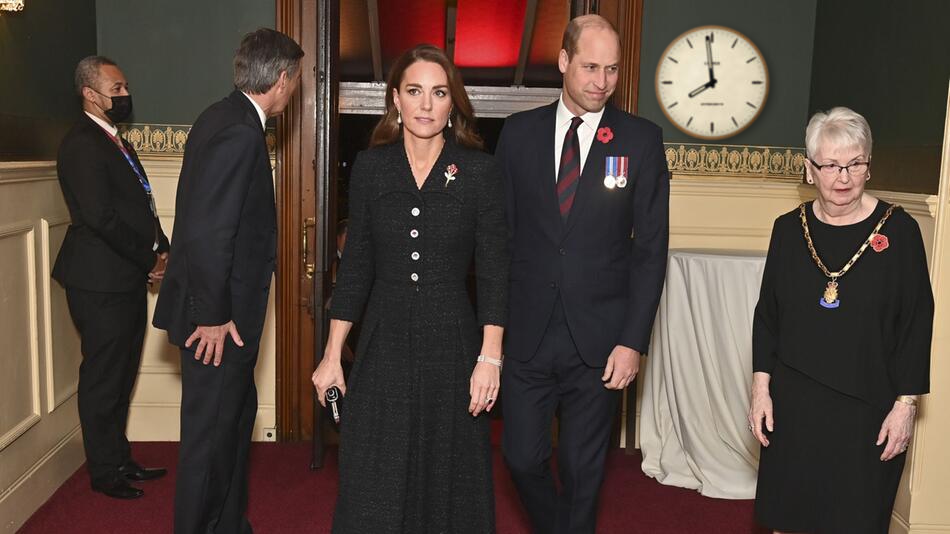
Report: {"hour": 7, "minute": 59}
